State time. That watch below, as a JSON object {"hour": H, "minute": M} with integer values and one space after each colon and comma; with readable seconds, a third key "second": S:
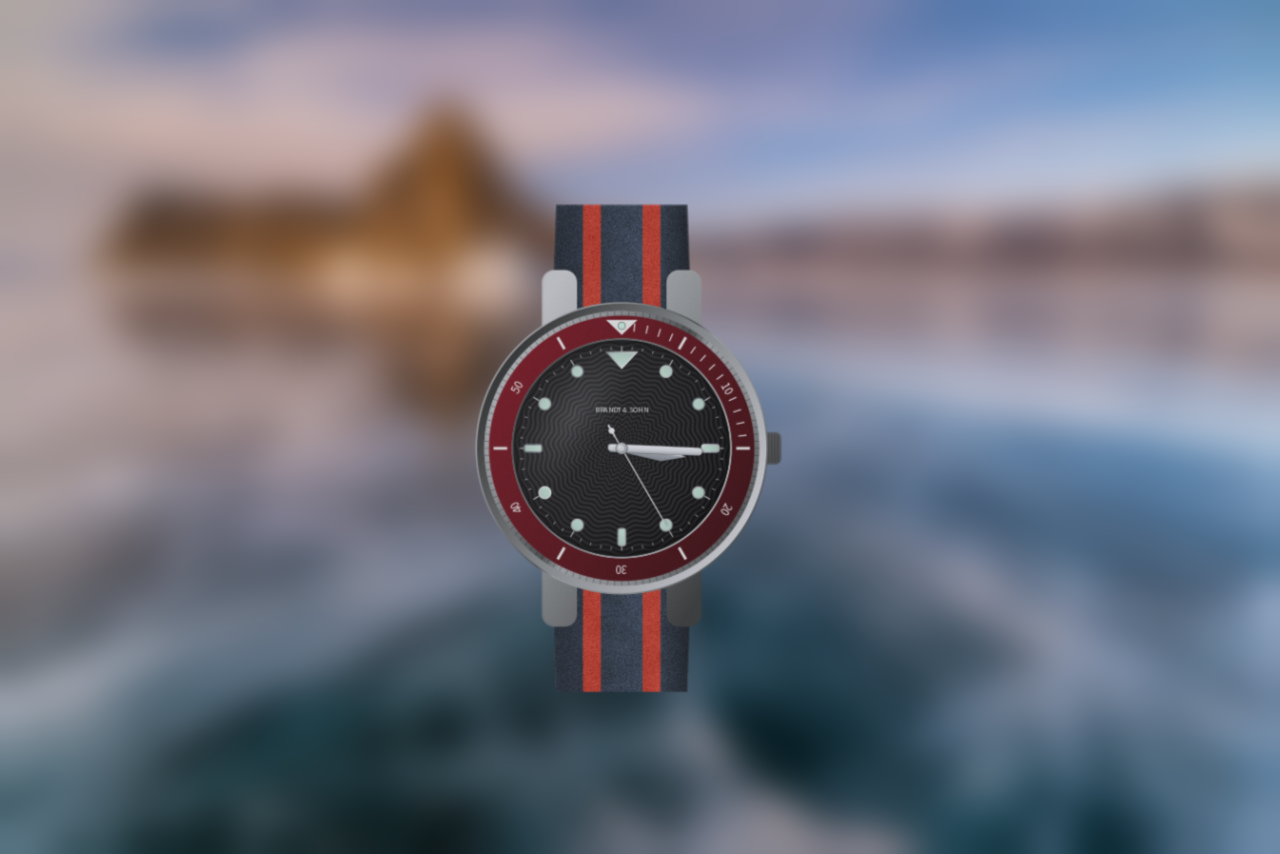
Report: {"hour": 3, "minute": 15, "second": 25}
